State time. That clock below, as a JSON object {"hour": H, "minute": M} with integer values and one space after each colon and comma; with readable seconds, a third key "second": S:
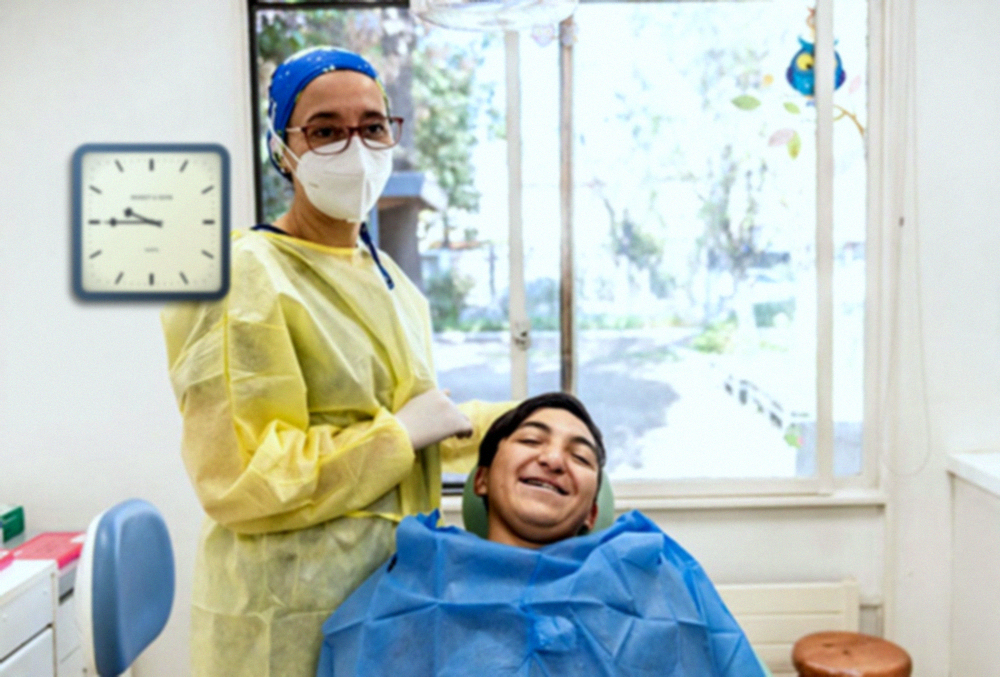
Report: {"hour": 9, "minute": 45}
